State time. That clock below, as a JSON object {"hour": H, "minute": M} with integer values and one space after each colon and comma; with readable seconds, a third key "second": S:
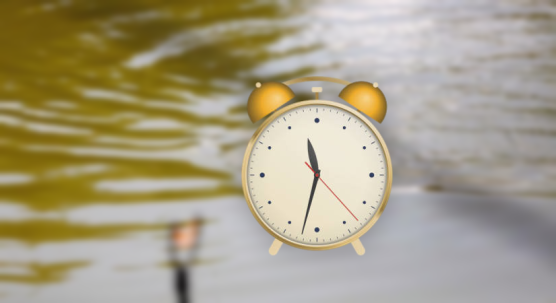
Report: {"hour": 11, "minute": 32, "second": 23}
